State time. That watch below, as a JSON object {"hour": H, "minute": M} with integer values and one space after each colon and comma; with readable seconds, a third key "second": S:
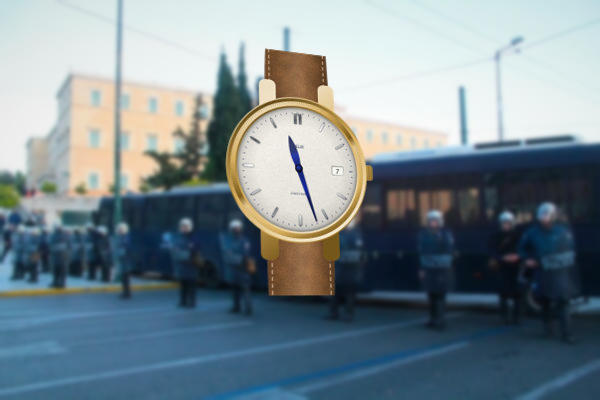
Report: {"hour": 11, "minute": 27}
